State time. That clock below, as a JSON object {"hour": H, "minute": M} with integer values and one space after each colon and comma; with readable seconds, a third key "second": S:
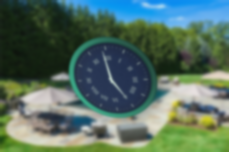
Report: {"hour": 4, "minute": 59}
